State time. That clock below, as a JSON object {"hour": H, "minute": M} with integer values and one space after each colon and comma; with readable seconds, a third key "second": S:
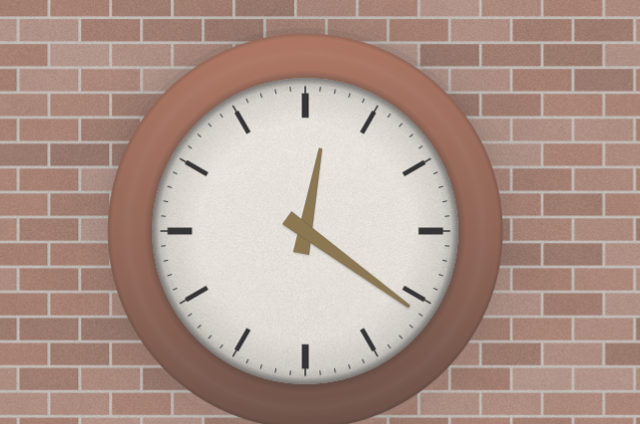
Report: {"hour": 12, "minute": 21}
